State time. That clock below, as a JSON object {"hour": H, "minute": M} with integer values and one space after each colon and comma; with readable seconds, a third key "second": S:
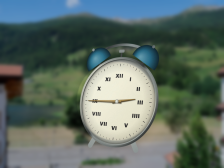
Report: {"hour": 2, "minute": 45}
